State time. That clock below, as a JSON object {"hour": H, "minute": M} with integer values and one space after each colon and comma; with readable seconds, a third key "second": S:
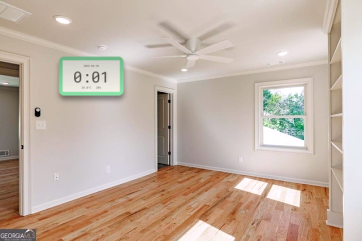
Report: {"hour": 0, "minute": 1}
